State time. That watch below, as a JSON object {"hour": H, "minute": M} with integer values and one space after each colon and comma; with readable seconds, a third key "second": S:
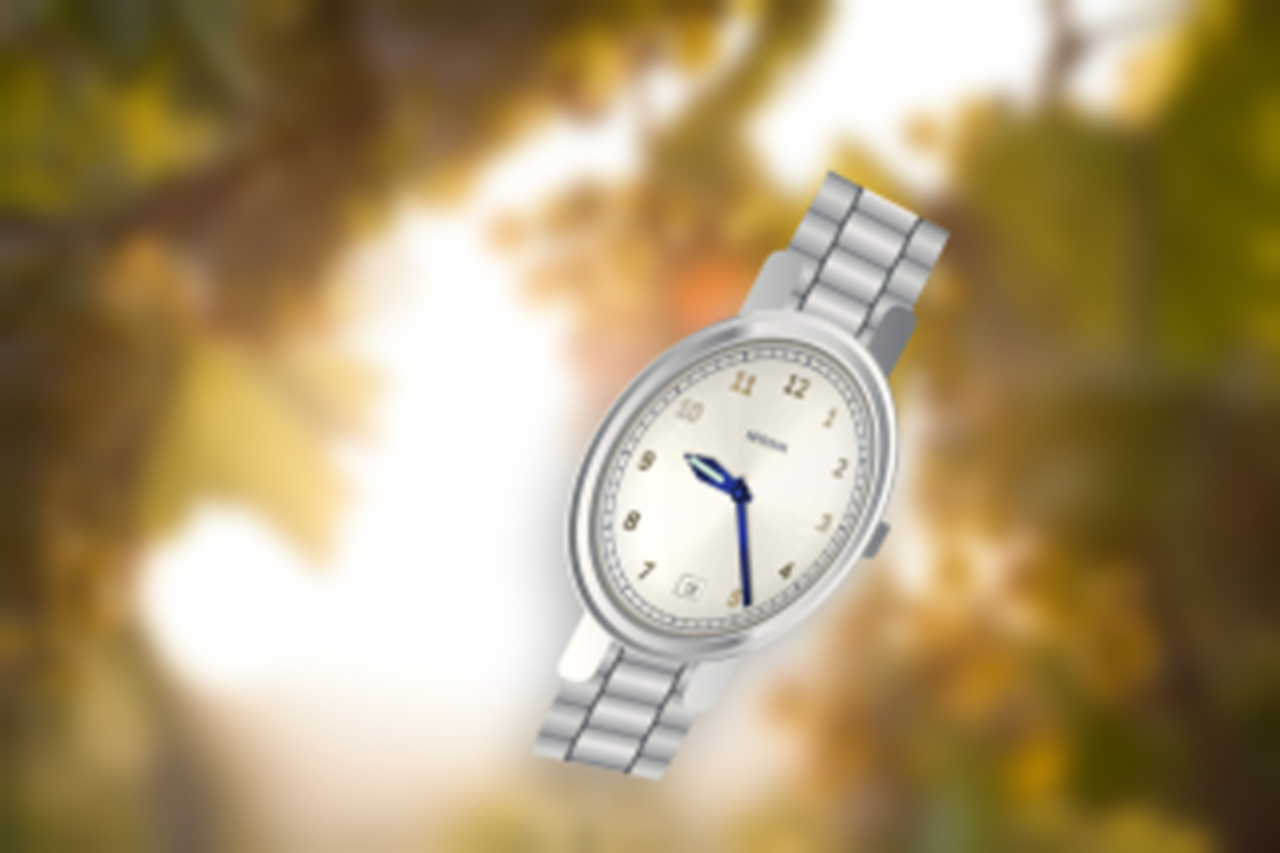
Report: {"hour": 9, "minute": 24}
